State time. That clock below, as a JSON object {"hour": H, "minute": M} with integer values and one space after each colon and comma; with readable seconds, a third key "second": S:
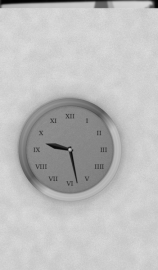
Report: {"hour": 9, "minute": 28}
